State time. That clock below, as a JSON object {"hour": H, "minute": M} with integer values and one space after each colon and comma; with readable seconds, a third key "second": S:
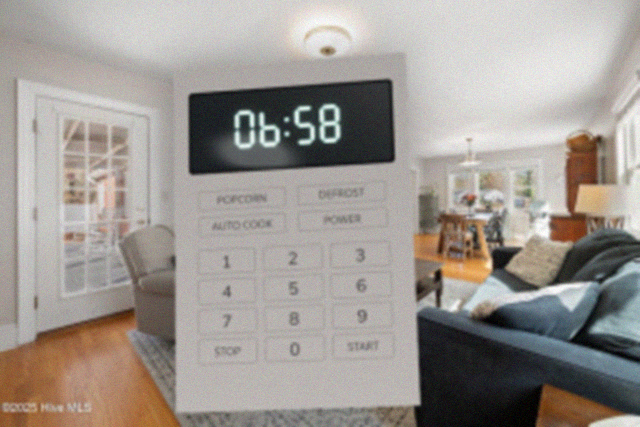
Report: {"hour": 6, "minute": 58}
